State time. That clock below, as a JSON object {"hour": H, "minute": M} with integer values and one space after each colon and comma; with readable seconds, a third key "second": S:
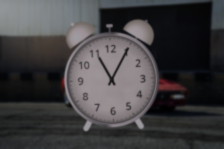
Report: {"hour": 11, "minute": 5}
